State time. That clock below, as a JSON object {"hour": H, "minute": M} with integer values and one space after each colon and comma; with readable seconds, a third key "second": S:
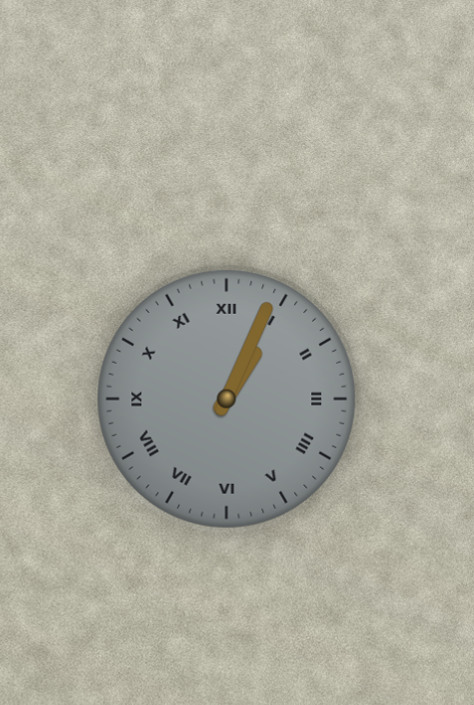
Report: {"hour": 1, "minute": 4}
